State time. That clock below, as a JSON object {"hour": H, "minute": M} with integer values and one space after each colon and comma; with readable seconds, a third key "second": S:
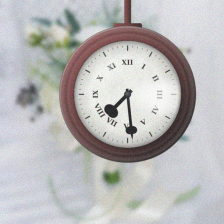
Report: {"hour": 7, "minute": 29}
